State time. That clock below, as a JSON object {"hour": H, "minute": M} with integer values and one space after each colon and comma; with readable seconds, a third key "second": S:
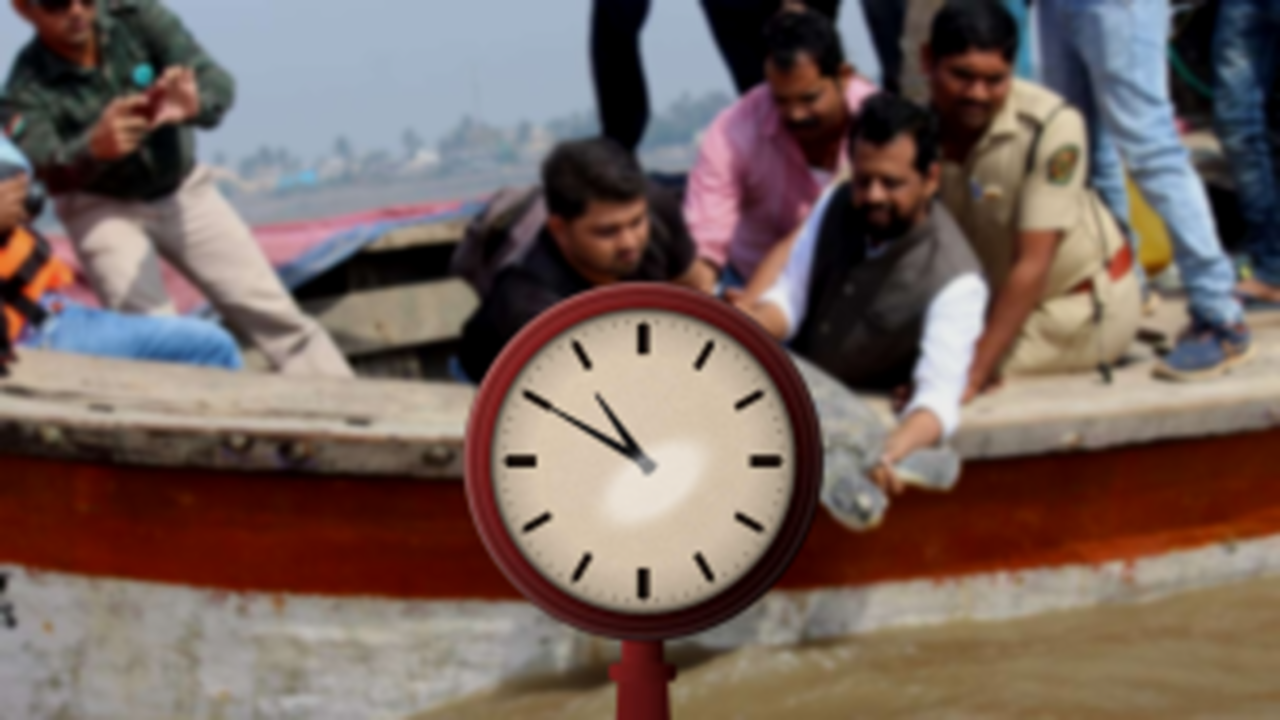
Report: {"hour": 10, "minute": 50}
